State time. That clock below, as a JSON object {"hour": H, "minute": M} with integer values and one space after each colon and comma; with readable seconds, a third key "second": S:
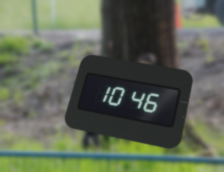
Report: {"hour": 10, "minute": 46}
